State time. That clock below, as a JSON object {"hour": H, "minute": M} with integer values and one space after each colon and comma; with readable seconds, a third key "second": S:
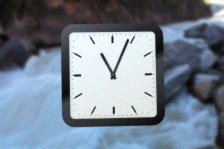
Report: {"hour": 11, "minute": 4}
